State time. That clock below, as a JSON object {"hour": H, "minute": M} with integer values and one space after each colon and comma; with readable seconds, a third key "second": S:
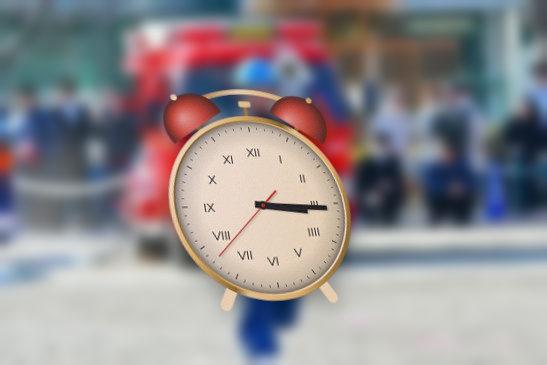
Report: {"hour": 3, "minute": 15, "second": 38}
